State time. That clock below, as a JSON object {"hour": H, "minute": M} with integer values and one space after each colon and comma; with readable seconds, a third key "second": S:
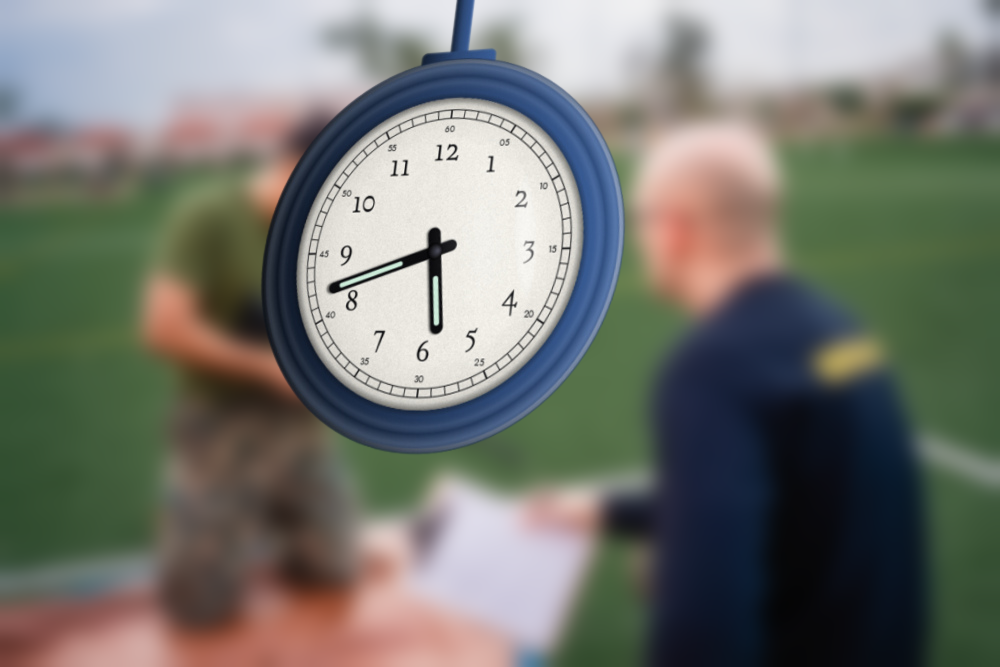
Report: {"hour": 5, "minute": 42}
